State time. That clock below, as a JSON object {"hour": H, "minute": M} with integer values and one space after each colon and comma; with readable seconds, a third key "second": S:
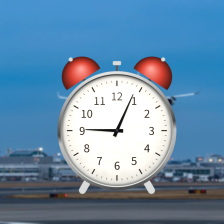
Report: {"hour": 9, "minute": 4}
